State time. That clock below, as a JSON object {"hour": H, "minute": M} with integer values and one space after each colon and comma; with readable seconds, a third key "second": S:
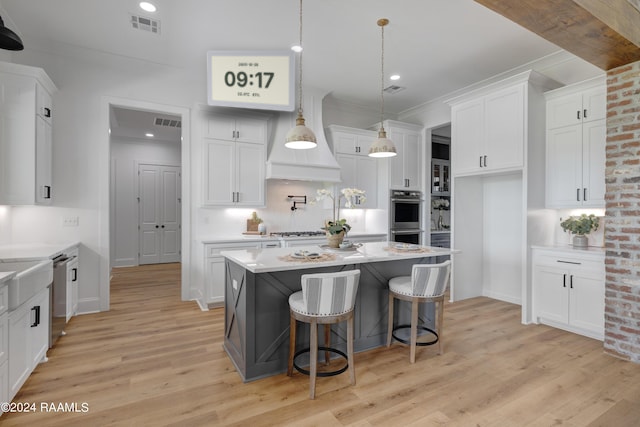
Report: {"hour": 9, "minute": 17}
